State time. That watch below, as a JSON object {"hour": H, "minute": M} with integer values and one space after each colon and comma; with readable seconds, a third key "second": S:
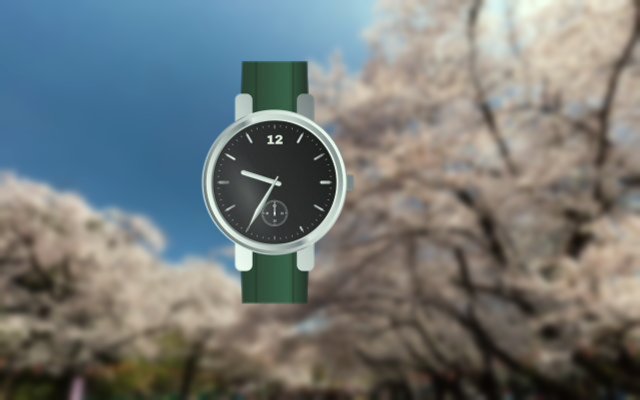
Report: {"hour": 9, "minute": 35}
